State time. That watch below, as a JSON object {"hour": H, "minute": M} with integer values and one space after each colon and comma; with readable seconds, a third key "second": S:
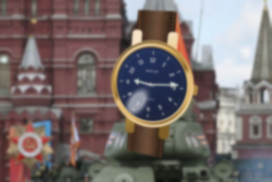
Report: {"hour": 9, "minute": 14}
